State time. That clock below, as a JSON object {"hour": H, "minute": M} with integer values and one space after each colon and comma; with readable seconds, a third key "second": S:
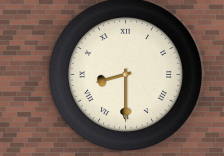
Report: {"hour": 8, "minute": 30}
